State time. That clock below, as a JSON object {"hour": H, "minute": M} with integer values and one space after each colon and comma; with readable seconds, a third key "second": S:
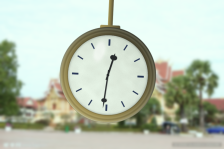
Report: {"hour": 12, "minute": 31}
